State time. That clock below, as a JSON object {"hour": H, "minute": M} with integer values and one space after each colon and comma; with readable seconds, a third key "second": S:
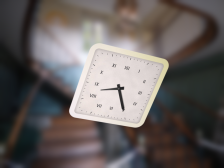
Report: {"hour": 8, "minute": 25}
